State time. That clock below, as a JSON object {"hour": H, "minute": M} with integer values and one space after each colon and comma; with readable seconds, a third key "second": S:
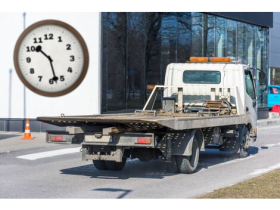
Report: {"hour": 10, "minute": 28}
